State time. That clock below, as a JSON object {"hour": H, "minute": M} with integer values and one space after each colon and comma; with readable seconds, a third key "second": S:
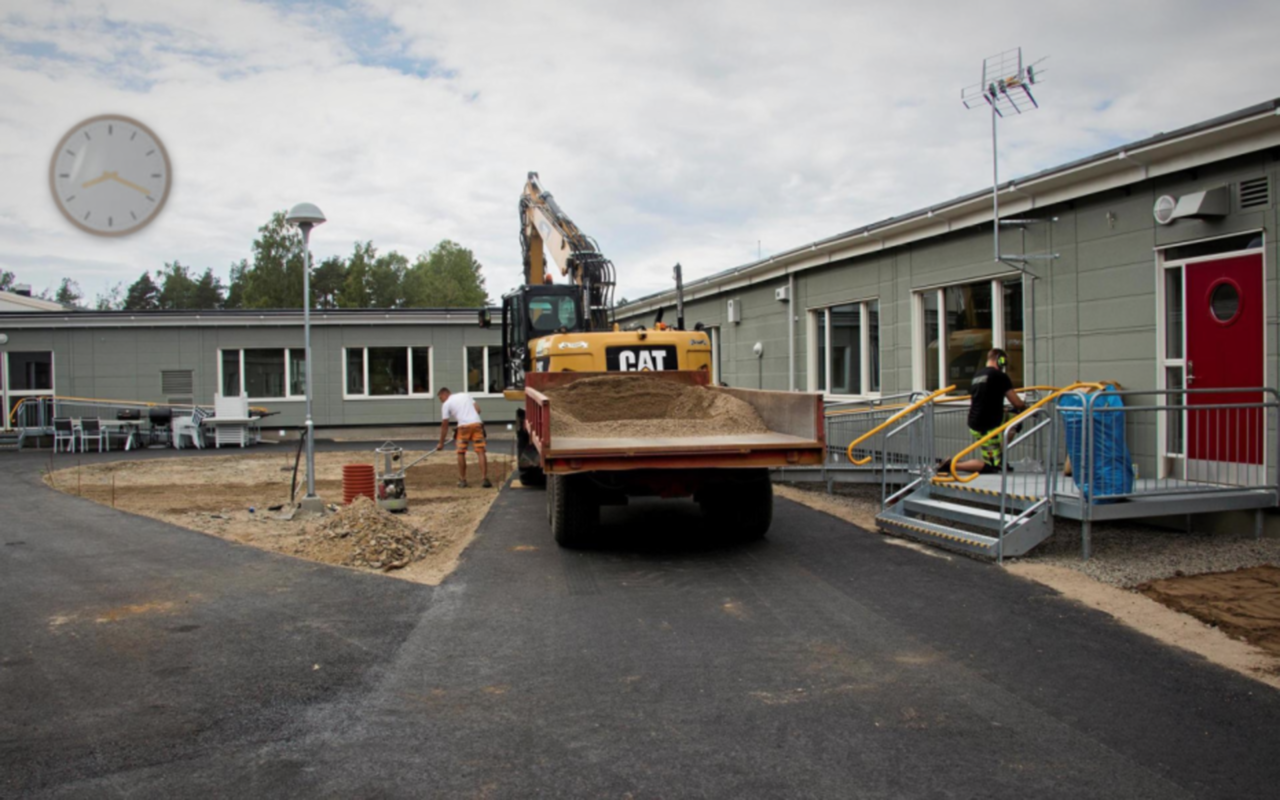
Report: {"hour": 8, "minute": 19}
